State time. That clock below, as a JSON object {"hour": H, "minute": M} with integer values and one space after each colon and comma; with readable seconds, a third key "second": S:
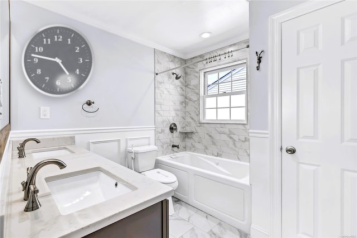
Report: {"hour": 4, "minute": 47}
